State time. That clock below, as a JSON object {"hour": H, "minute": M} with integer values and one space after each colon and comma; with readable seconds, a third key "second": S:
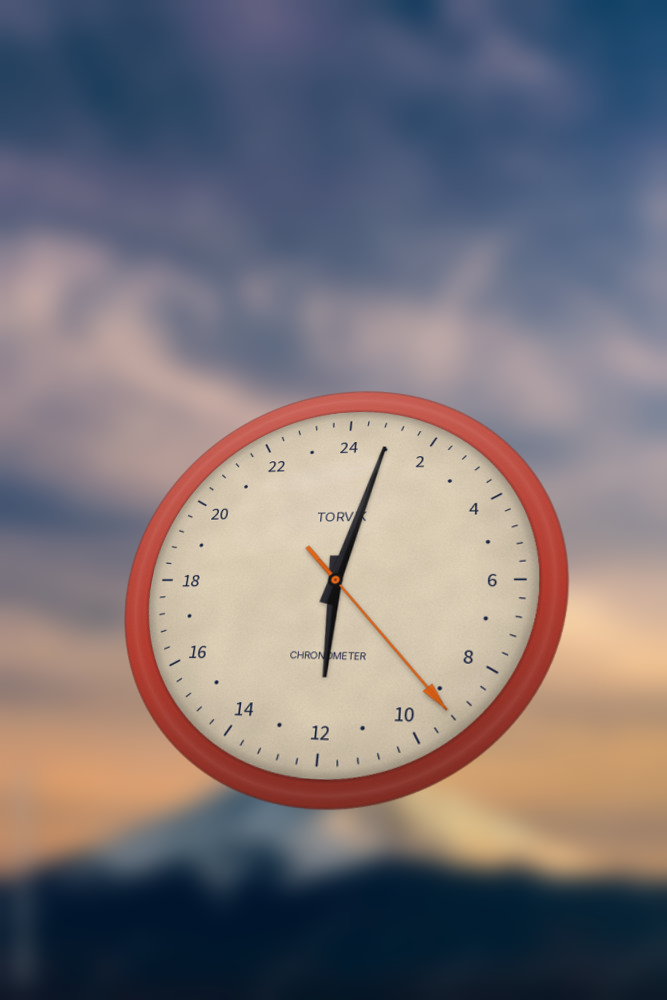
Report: {"hour": 12, "minute": 2, "second": 23}
